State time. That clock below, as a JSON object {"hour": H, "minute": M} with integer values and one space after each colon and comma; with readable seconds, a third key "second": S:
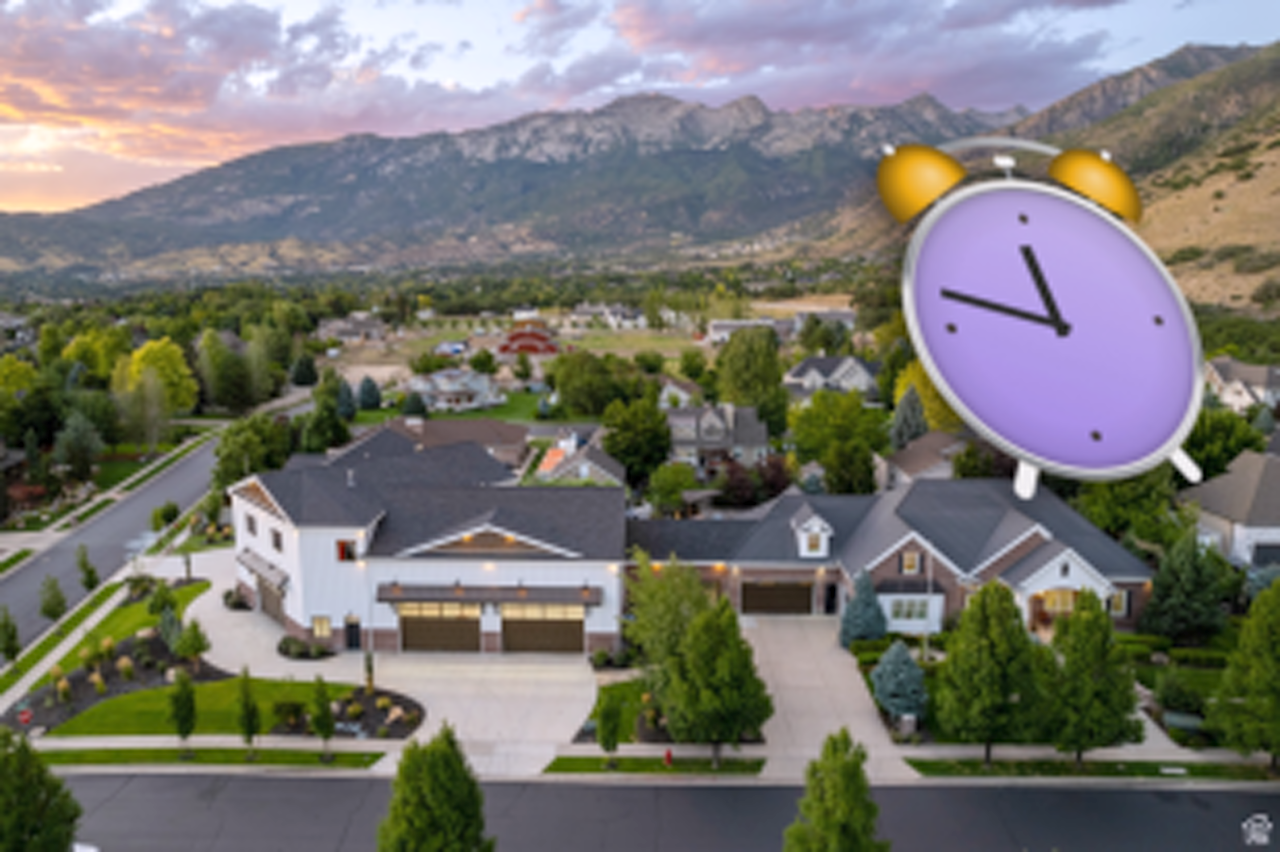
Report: {"hour": 11, "minute": 48}
